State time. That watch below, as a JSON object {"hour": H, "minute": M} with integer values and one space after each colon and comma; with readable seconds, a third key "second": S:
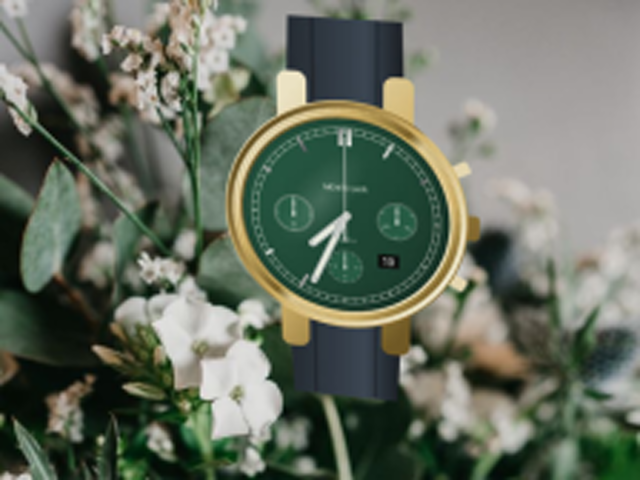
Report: {"hour": 7, "minute": 34}
